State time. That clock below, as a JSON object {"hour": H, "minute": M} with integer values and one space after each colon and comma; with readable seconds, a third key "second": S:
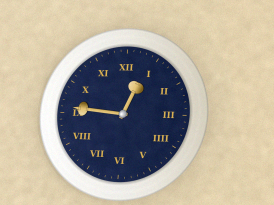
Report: {"hour": 12, "minute": 46}
